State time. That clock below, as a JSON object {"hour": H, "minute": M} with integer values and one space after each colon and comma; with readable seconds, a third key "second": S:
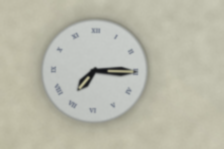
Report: {"hour": 7, "minute": 15}
